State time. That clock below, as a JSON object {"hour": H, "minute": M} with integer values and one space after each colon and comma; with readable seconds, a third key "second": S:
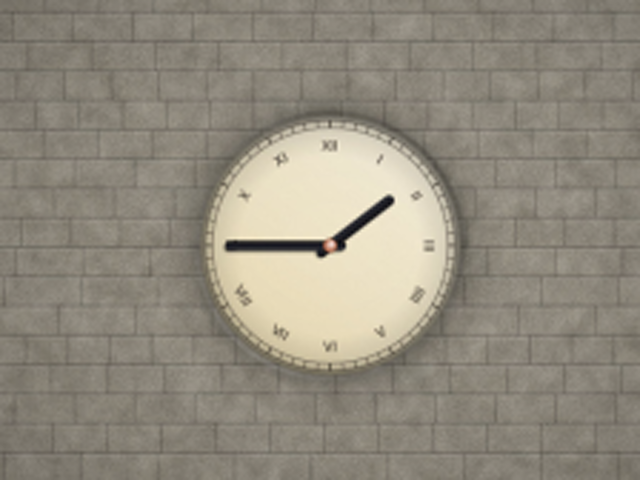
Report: {"hour": 1, "minute": 45}
